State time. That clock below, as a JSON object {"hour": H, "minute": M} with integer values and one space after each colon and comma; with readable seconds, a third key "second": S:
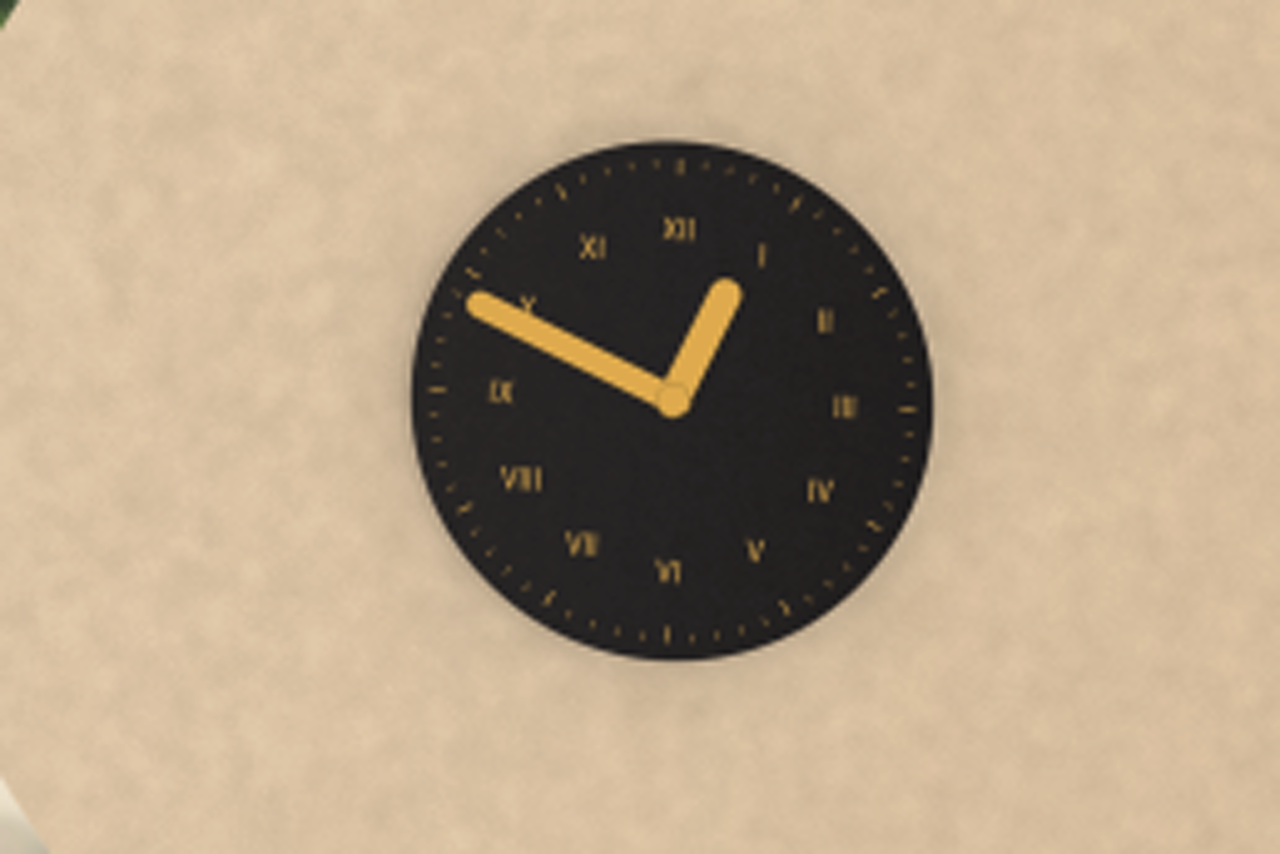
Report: {"hour": 12, "minute": 49}
